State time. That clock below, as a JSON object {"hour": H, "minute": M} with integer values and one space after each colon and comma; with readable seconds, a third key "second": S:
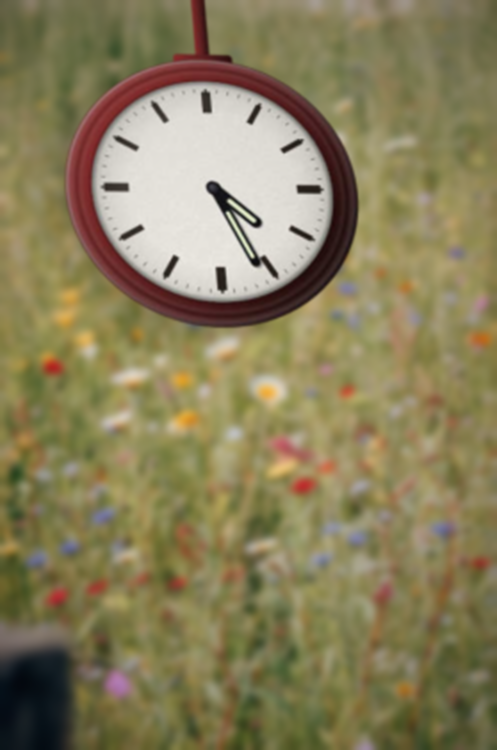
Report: {"hour": 4, "minute": 26}
